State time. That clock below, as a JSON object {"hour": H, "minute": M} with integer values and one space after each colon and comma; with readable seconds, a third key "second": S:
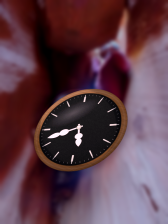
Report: {"hour": 5, "minute": 42}
